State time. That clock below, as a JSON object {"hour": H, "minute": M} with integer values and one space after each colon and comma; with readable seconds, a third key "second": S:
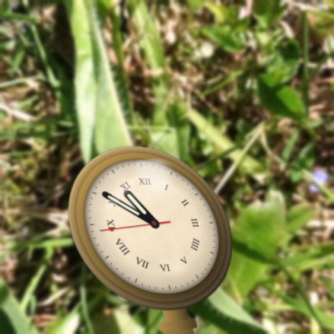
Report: {"hour": 10, "minute": 50, "second": 44}
